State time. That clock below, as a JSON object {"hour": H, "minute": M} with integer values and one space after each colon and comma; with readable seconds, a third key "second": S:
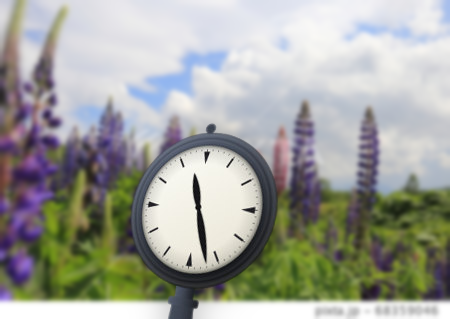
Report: {"hour": 11, "minute": 27}
